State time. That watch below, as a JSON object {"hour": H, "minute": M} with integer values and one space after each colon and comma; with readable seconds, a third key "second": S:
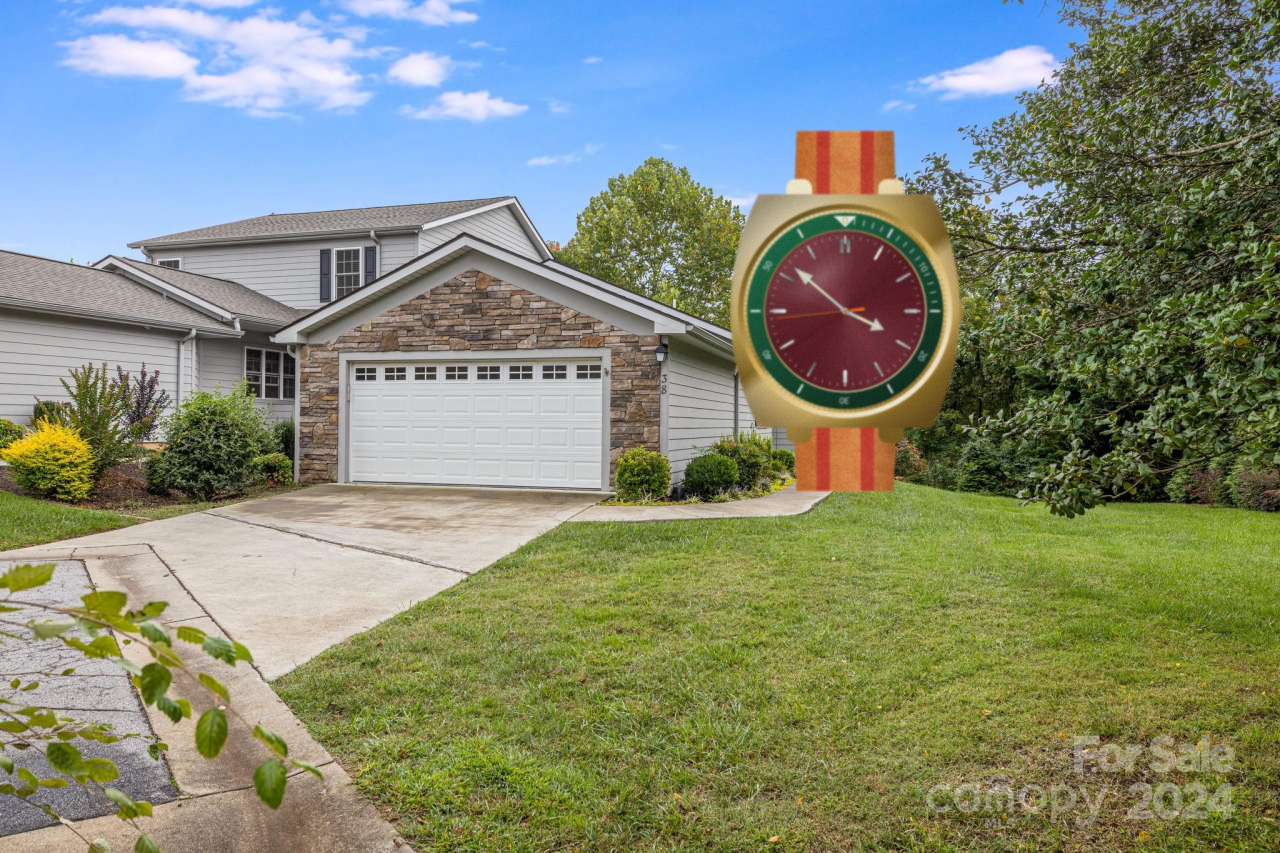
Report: {"hour": 3, "minute": 51, "second": 44}
